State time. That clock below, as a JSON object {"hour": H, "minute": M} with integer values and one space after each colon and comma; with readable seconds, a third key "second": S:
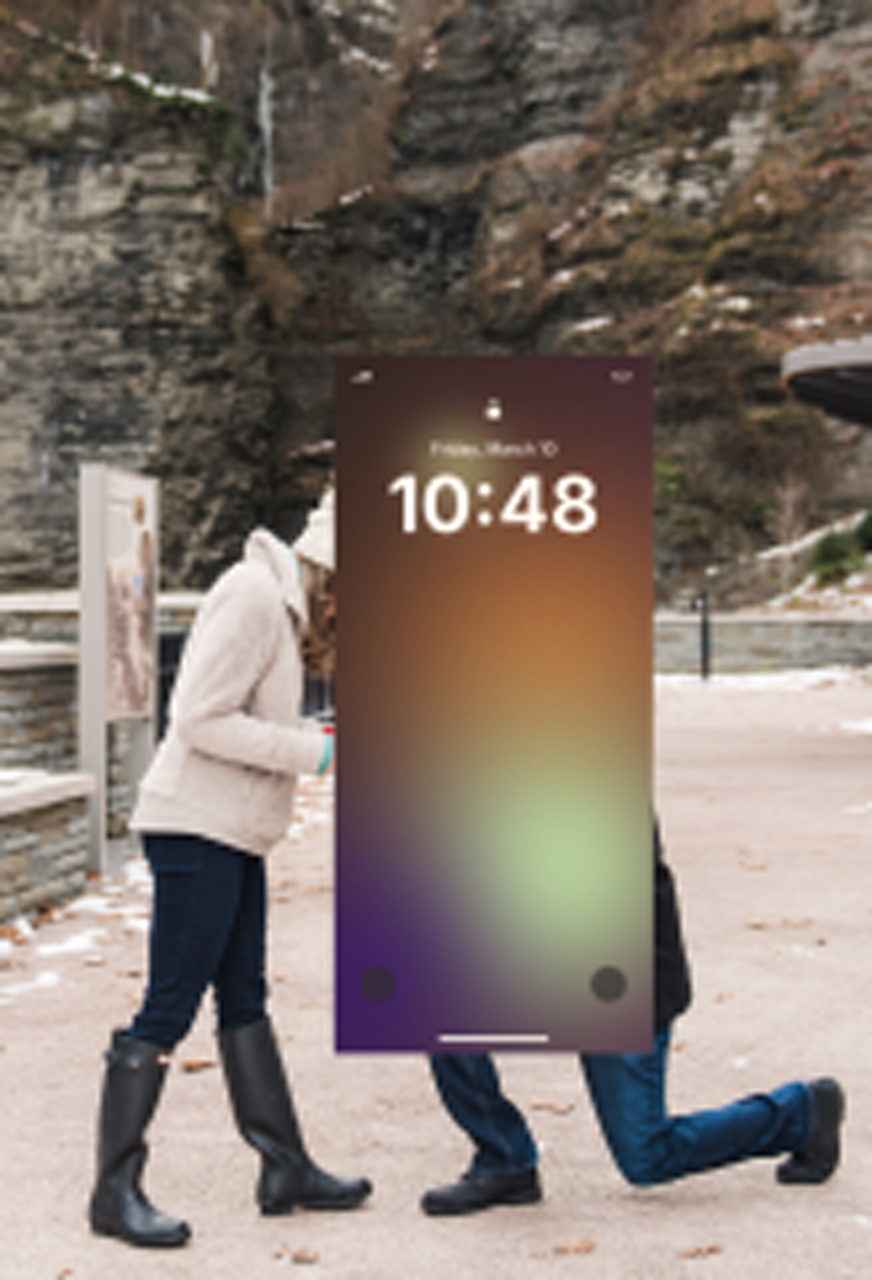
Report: {"hour": 10, "minute": 48}
